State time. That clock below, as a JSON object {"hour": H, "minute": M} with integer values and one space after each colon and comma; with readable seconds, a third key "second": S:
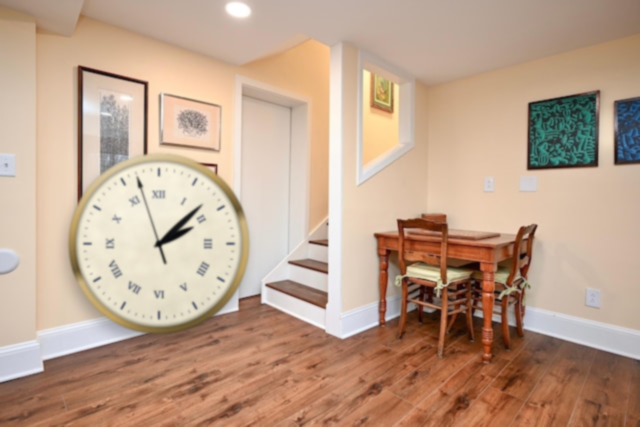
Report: {"hour": 2, "minute": 7, "second": 57}
